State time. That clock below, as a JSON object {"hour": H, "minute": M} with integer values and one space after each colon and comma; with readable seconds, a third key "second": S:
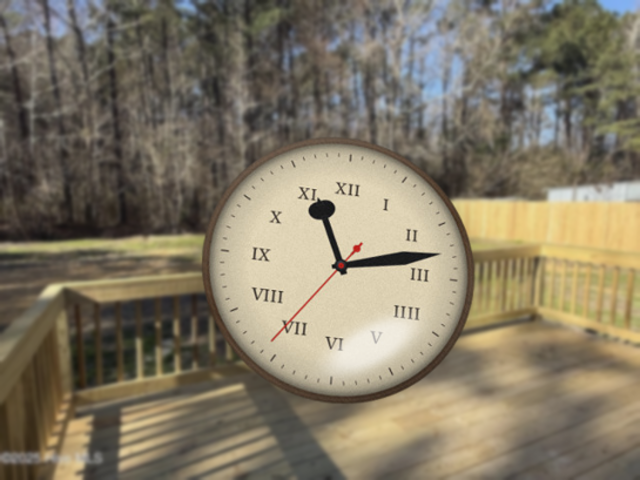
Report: {"hour": 11, "minute": 12, "second": 36}
